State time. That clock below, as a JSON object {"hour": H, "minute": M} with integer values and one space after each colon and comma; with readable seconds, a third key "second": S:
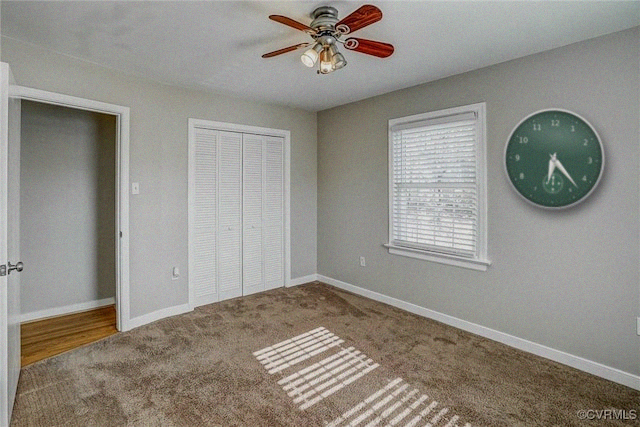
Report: {"hour": 6, "minute": 23}
